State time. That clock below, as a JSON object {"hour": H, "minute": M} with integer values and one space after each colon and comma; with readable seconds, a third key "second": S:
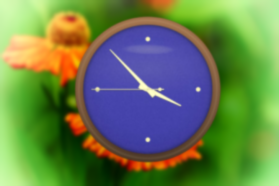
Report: {"hour": 3, "minute": 52, "second": 45}
